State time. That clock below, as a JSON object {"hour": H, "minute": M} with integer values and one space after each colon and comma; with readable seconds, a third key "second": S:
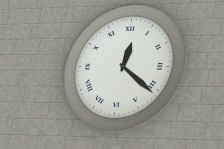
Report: {"hour": 12, "minute": 21}
